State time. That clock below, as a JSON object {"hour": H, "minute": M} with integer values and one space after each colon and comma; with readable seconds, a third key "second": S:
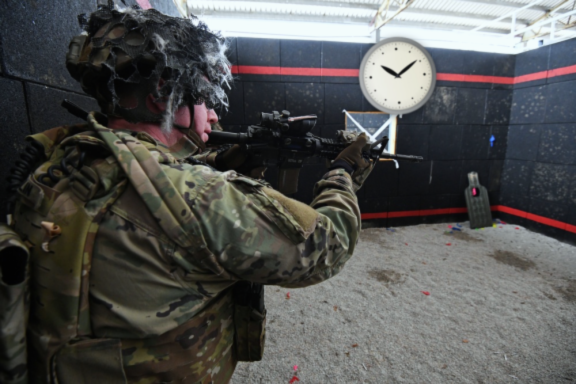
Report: {"hour": 10, "minute": 9}
